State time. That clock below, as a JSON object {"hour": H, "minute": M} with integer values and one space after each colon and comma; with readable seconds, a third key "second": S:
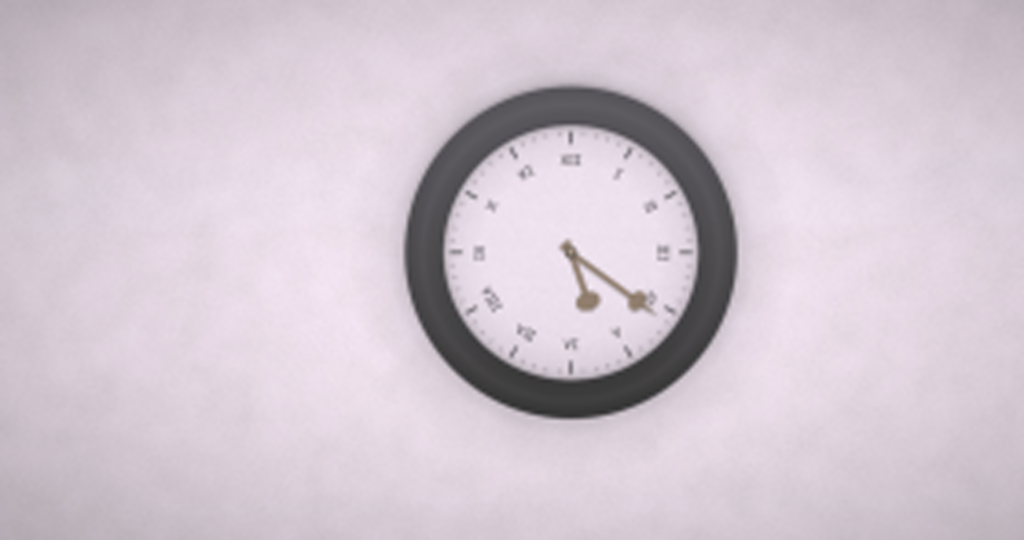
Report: {"hour": 5, "minute": 21}
